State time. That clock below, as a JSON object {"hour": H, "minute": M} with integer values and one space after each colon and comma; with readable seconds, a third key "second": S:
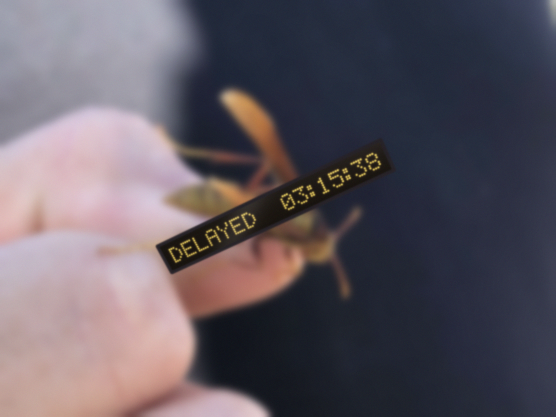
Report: {"hour": 3, "minute": 15, "second": 38}
